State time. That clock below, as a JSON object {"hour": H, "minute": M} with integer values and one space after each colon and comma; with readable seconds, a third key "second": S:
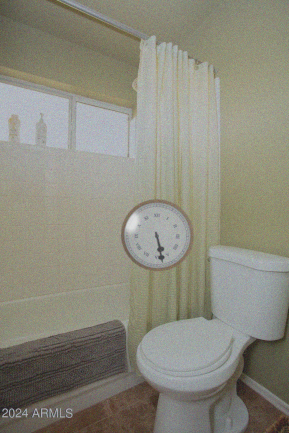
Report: {"hour": 5, "minute": 28}
